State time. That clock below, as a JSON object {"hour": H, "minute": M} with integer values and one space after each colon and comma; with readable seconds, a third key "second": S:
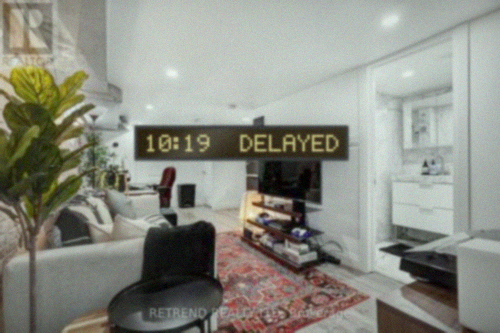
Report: {"hour": 10, "minute": 19}
